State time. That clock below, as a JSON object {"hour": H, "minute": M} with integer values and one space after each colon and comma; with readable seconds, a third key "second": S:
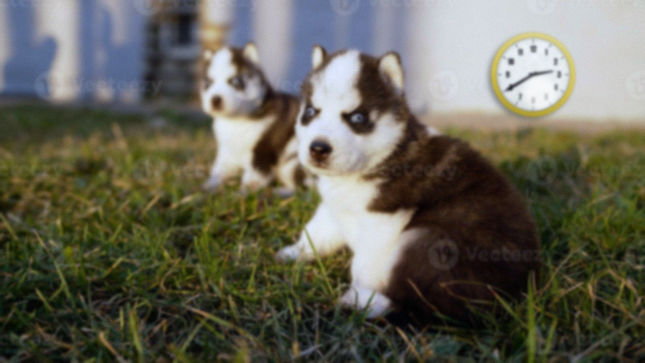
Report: {"hour": 2, "minute": 40}
